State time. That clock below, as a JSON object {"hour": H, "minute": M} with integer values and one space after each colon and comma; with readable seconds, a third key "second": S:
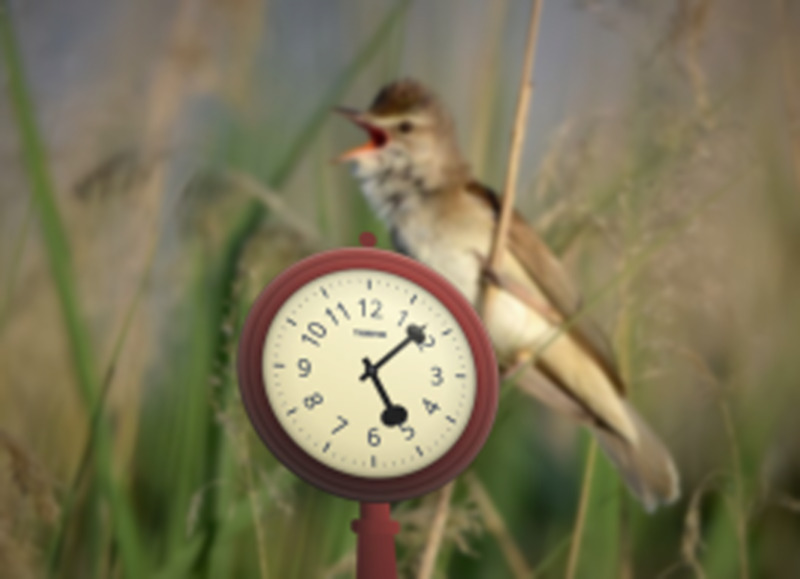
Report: {"hour": 5, "minute": 8}
